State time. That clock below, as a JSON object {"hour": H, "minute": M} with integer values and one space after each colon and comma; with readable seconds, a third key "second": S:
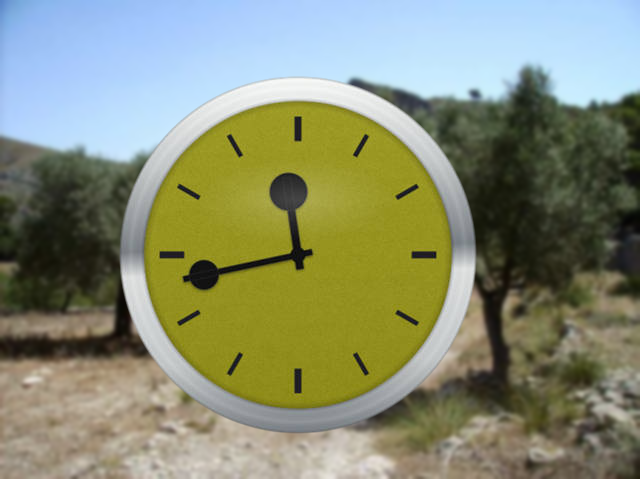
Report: {"hour": 11, "minute": 43}
